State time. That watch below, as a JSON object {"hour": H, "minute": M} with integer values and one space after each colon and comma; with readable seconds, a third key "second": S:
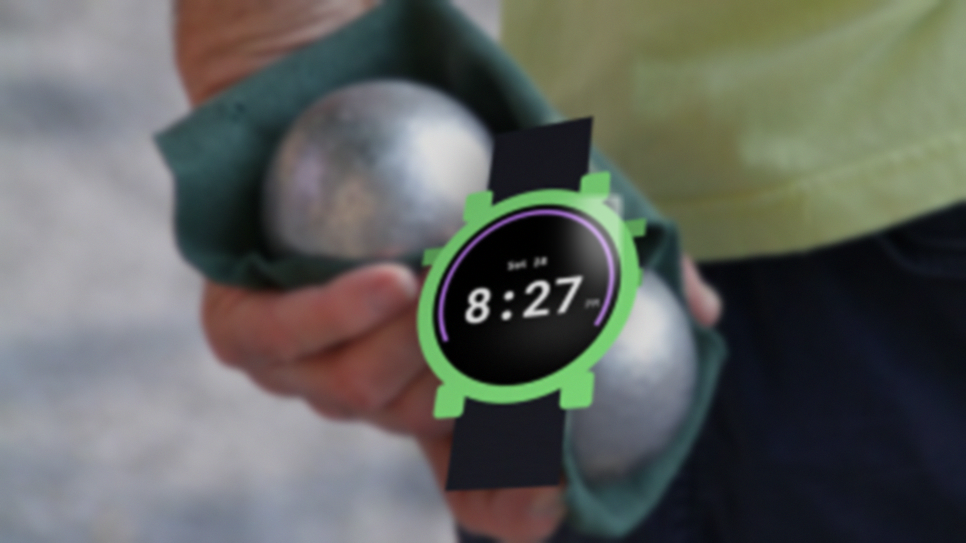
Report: {"hour": 8, "minute": 27}
